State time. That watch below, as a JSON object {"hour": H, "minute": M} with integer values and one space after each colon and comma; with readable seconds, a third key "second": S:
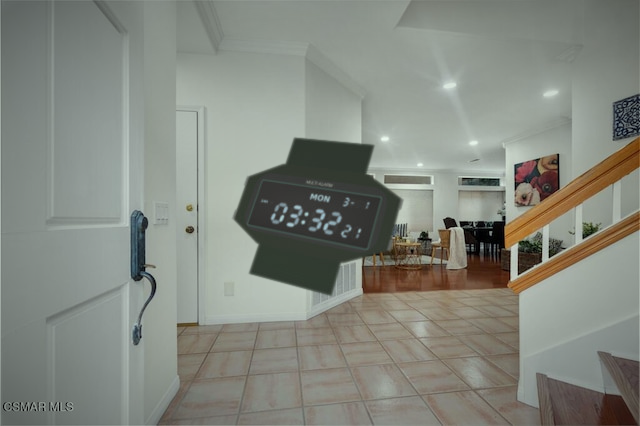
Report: {"hour": 3, "minute": 32, "second": 21}
